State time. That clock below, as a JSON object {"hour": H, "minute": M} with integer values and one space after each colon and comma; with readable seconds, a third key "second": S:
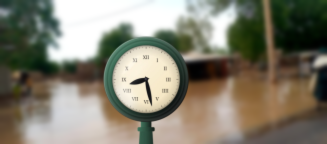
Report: {"hour": 8, "minute": 28}
